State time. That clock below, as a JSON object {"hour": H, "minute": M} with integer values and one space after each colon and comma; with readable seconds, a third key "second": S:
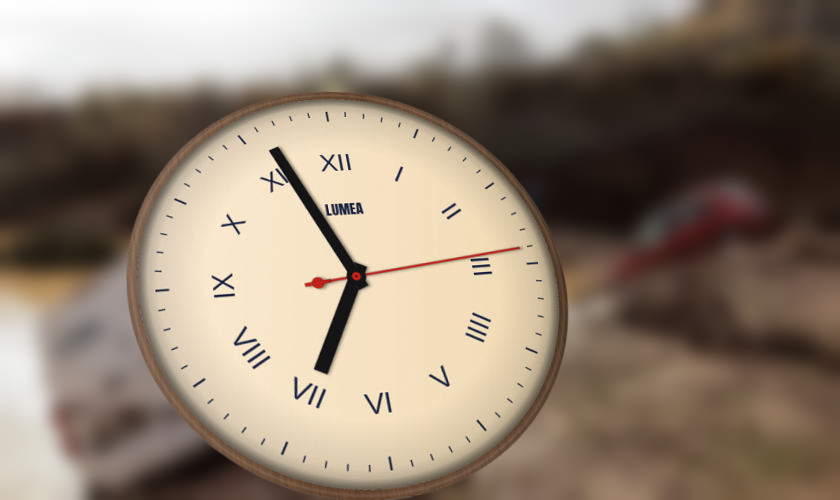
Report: {"hour": 6, "minute": 56, "second": 14}
